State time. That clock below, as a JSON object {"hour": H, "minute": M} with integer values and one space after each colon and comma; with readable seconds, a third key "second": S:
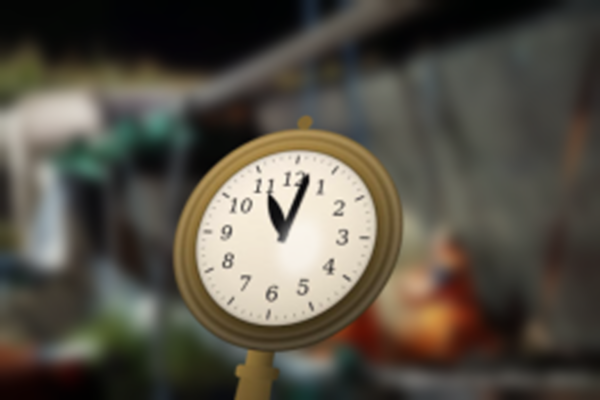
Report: {"hour": 11, "minute": 2}
